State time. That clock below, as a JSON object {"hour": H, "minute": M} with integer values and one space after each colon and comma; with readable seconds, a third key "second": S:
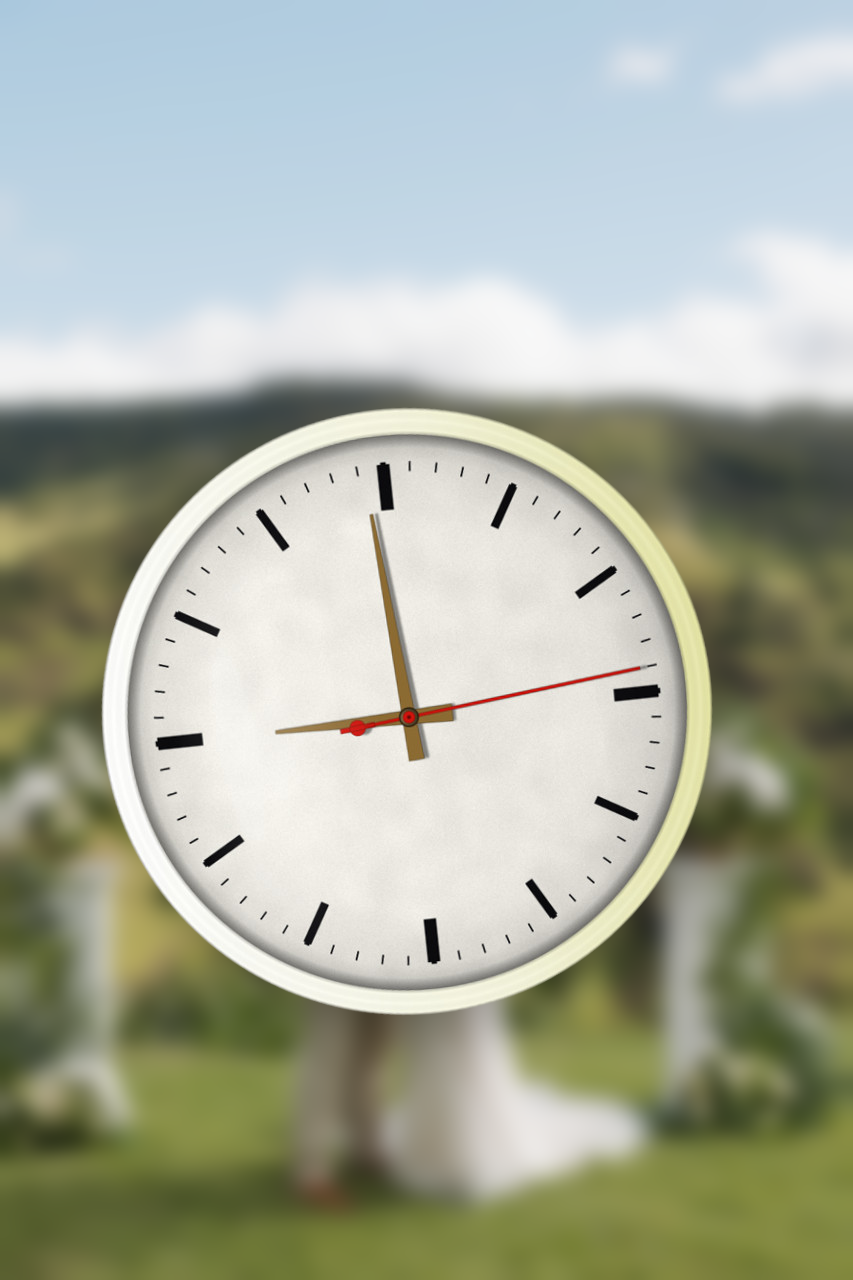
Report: {"hour": 8, "minute": 59, "second": 14}
